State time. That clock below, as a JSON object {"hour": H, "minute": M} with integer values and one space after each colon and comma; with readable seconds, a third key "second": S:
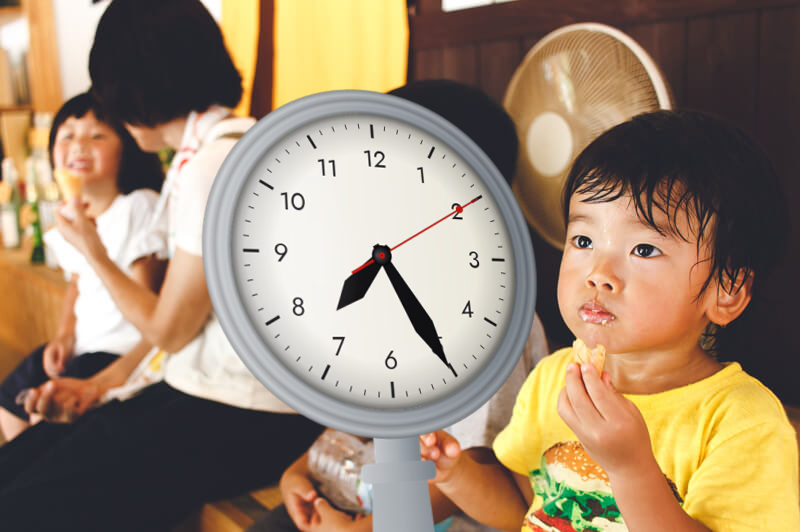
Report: {"hour": 7, "minute": 25, "second": 10}
